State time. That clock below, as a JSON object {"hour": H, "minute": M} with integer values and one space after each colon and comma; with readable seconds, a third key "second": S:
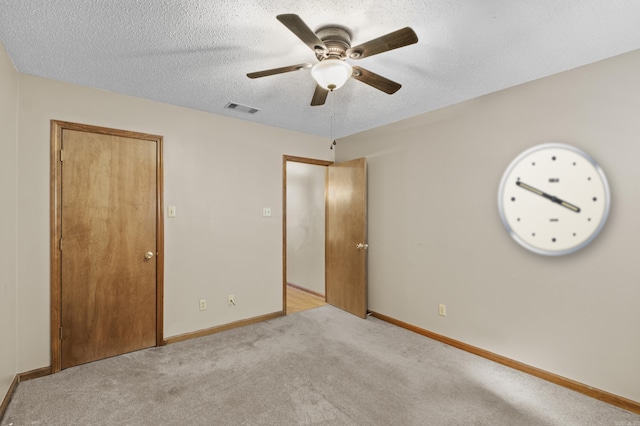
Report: {"hour": 3, "minute": 49}
